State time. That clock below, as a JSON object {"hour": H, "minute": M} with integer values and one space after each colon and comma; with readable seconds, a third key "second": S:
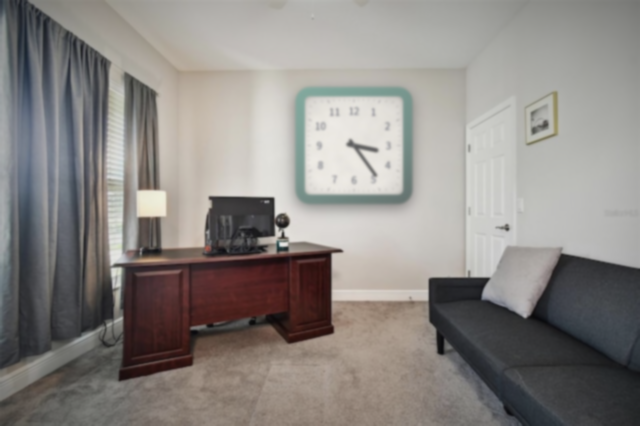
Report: {"hour": 3, "minute": 24}
